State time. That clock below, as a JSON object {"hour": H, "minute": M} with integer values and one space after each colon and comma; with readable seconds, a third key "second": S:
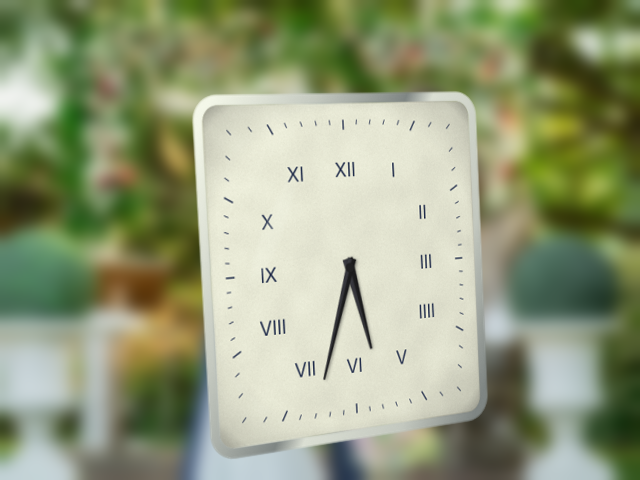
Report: {"hour": 5, "minute": 33}
